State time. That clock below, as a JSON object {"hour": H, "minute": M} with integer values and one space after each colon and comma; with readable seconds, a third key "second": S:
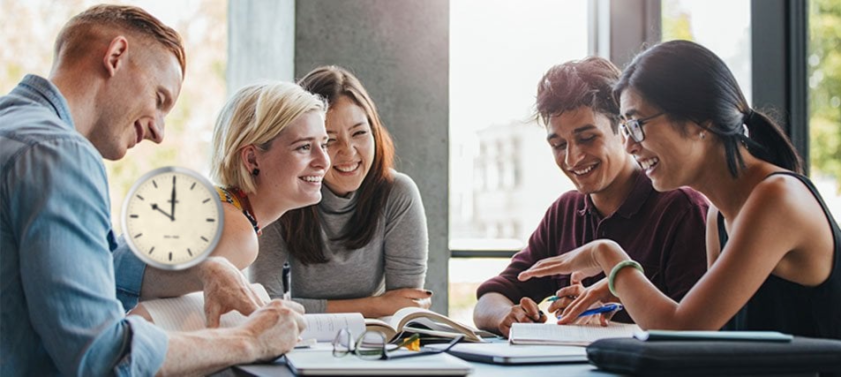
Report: {"hour": 10, "minute": 0}
